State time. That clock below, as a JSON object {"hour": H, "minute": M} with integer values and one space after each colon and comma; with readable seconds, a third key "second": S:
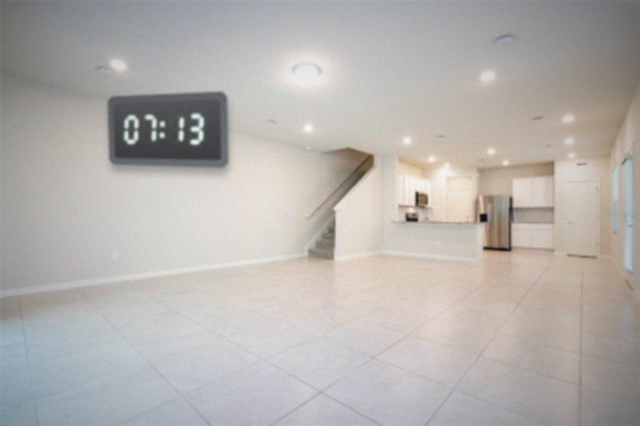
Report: {"hour": 7, "minute": 13}
